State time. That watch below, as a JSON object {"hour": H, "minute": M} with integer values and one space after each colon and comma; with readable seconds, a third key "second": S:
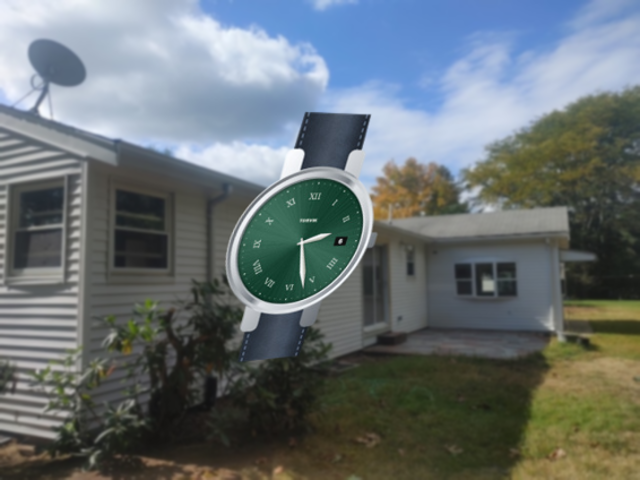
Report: {"hour": 2, "minute": 27}
